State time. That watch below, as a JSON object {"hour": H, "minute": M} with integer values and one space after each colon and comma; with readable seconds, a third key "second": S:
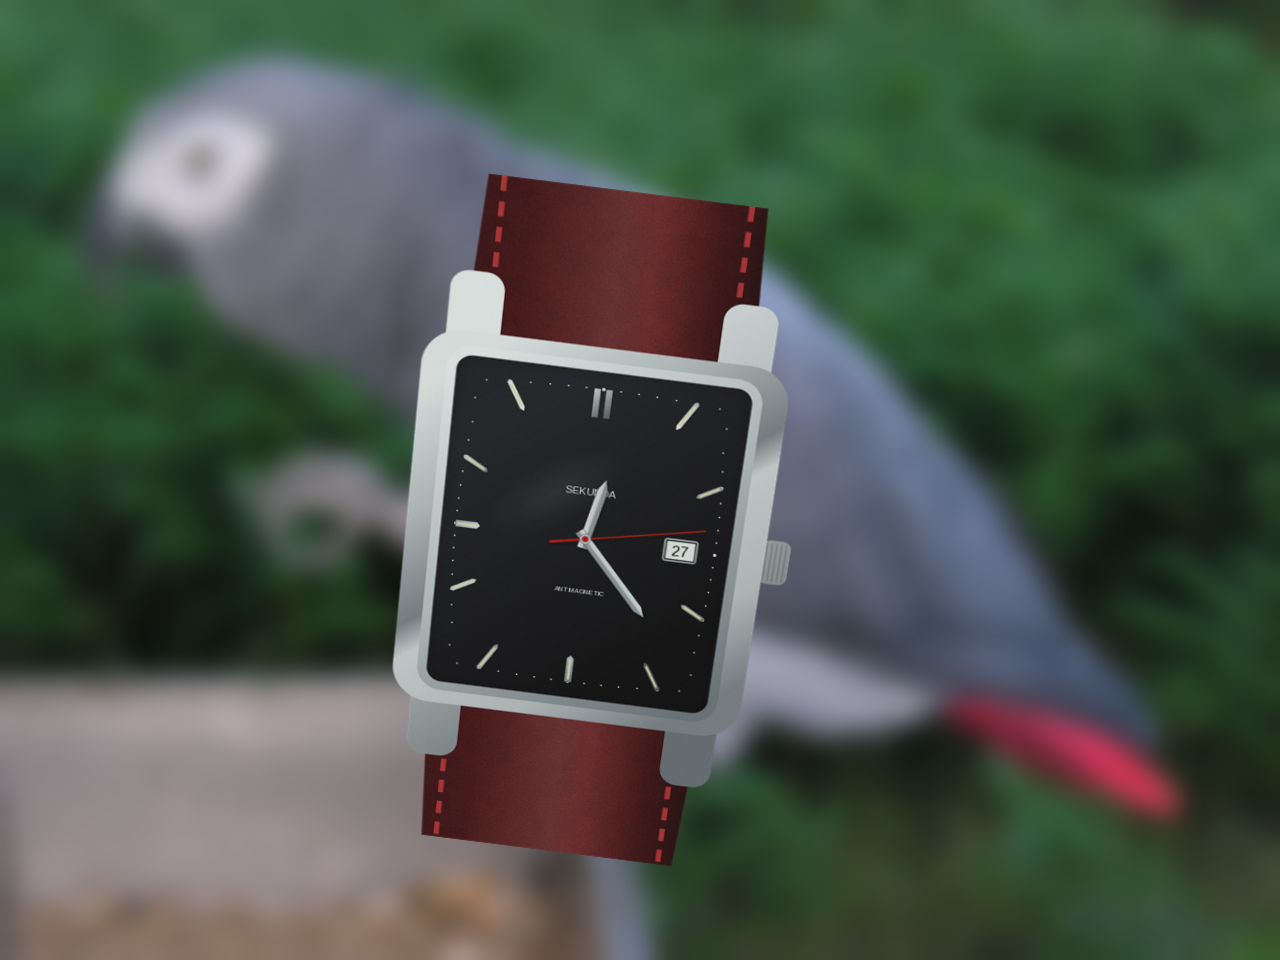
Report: {"hour": 12, "minute": 23, "second": 13}
